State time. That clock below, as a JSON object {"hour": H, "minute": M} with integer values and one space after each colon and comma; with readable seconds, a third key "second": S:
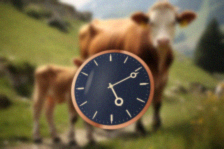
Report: {"hour": 5, "minute": 11}
